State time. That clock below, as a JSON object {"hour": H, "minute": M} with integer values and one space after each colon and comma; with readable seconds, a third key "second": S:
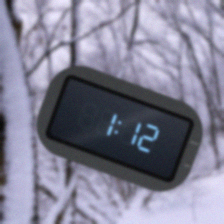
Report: {"hour": 1, "minute": 12}
